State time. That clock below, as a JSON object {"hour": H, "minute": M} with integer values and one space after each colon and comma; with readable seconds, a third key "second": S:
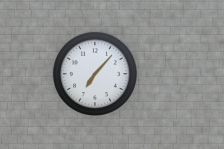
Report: {"hour": 7, "minute": 7}
